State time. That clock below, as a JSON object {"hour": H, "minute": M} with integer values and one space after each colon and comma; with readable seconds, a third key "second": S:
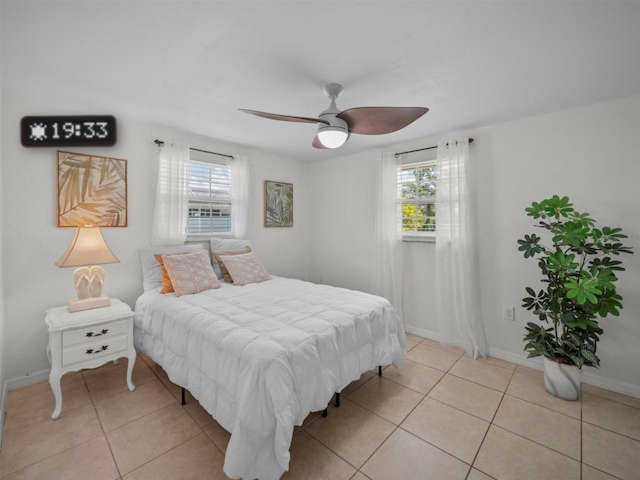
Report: {"hour": 19, "minute": 33}
